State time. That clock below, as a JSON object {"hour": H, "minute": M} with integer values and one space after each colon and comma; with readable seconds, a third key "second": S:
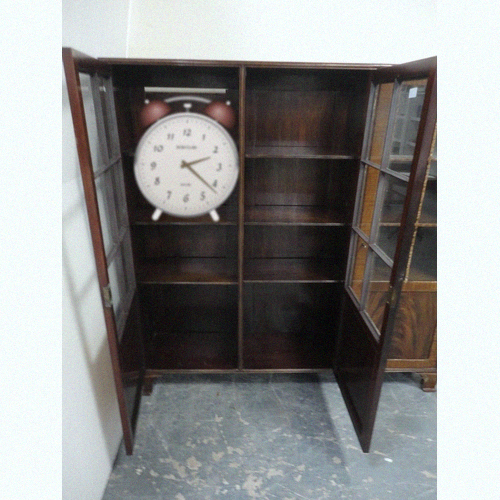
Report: {"hour": 2, "minute": 22}
